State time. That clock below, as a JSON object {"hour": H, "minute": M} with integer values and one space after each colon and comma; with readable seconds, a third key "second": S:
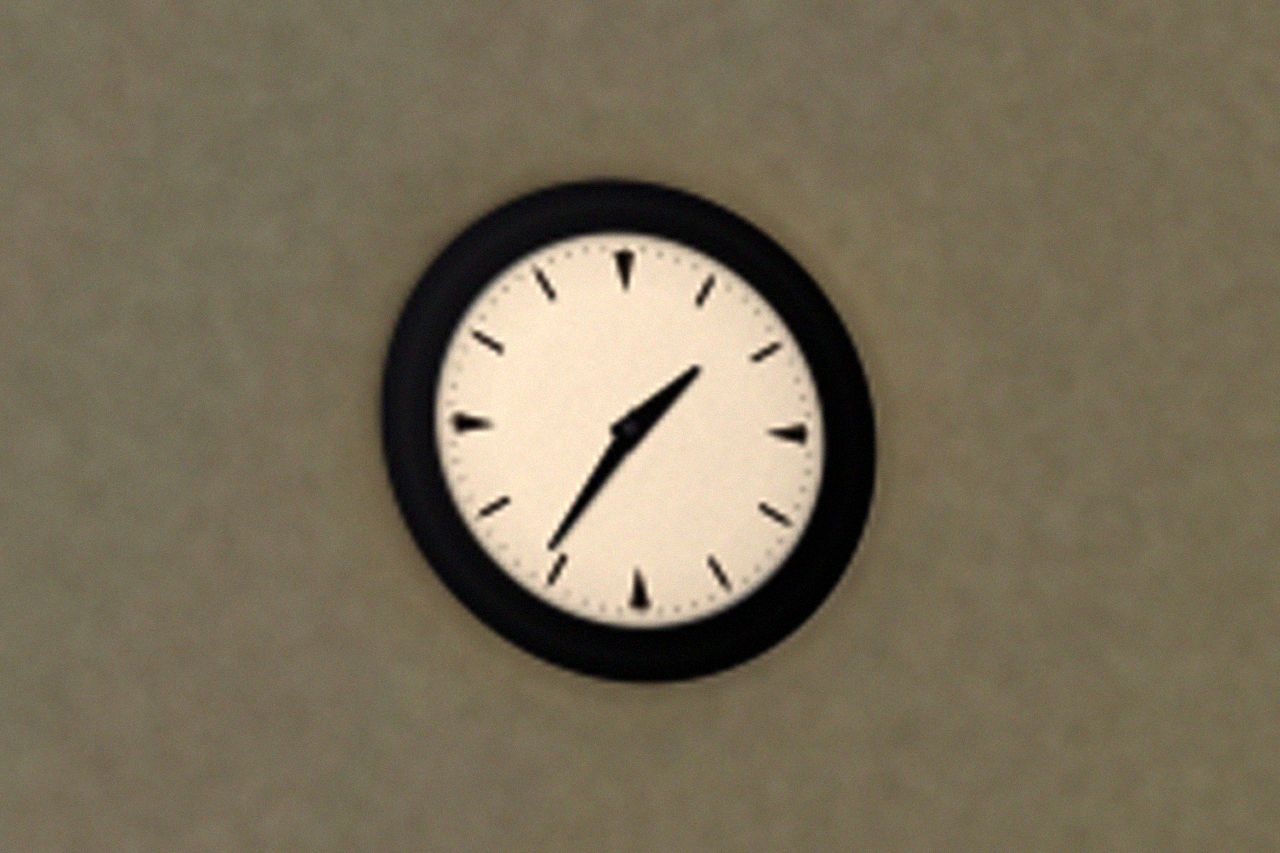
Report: {"hour": 1, "minute": 36}
